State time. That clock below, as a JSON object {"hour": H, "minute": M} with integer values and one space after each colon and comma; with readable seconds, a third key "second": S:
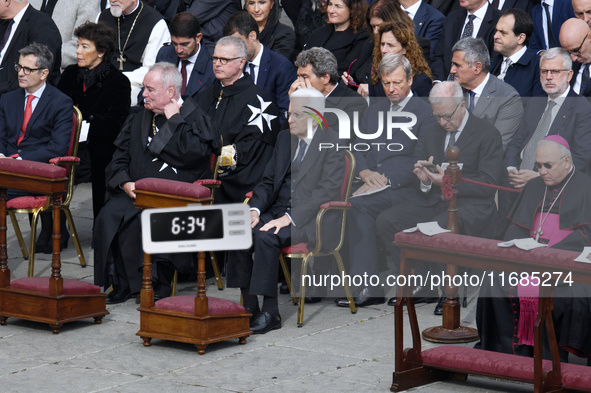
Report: {"hour": 6, "minute": 34}
